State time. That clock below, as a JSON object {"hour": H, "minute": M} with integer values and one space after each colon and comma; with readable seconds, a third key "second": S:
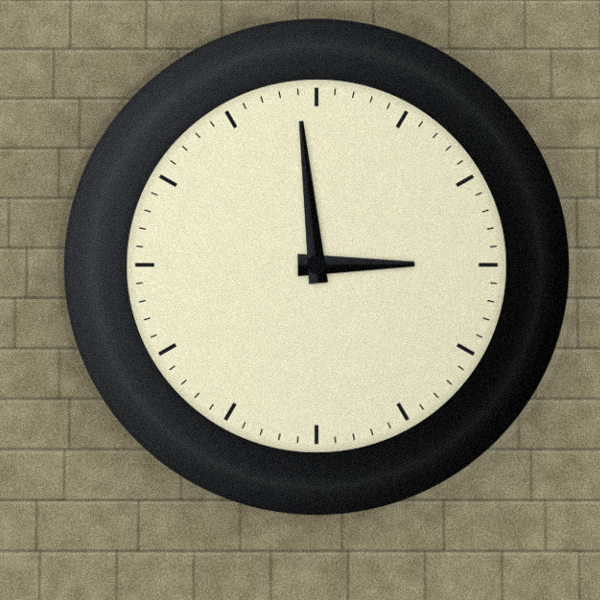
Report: {"hour": 2, "minute": 59}
